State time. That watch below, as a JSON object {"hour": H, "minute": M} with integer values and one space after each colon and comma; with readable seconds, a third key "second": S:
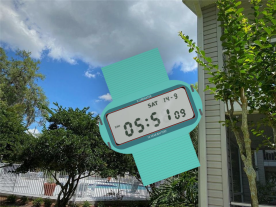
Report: {"hour": 5, "minute": 51, "second": 9}
